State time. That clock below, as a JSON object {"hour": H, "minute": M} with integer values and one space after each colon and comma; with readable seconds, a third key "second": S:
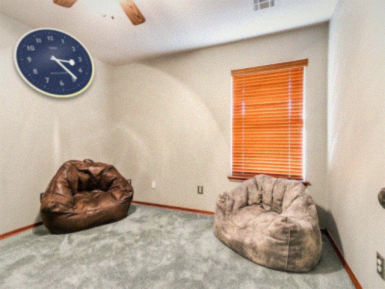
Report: {"hour": 3, "minute": 24}
